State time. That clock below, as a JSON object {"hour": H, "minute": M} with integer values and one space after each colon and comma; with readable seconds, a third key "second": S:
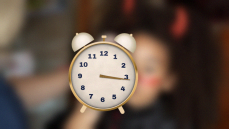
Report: {"hour": 3, "minute": 16}
